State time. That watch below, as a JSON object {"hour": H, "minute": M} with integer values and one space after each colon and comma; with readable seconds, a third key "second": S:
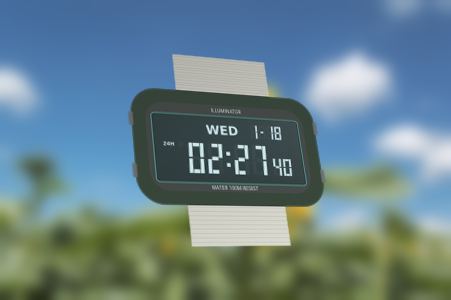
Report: {"hour": 2, "minute": 27, "second": 40}
